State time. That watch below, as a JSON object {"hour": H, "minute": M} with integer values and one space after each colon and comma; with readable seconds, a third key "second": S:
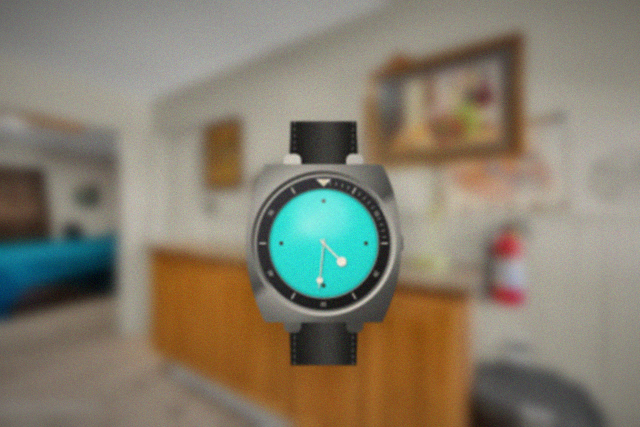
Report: {"hour": 4, "minute": 31}
